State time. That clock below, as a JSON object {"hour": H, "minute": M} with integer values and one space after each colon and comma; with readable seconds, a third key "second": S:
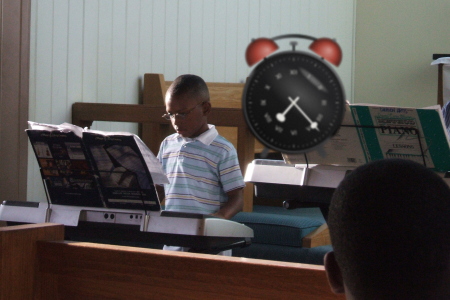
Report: {"hour": 7, "minute": 23}
